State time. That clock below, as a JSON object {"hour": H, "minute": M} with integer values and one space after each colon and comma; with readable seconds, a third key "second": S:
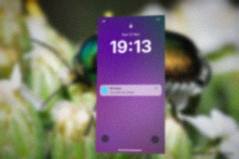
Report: {"hour": 19, "minute": 13}
